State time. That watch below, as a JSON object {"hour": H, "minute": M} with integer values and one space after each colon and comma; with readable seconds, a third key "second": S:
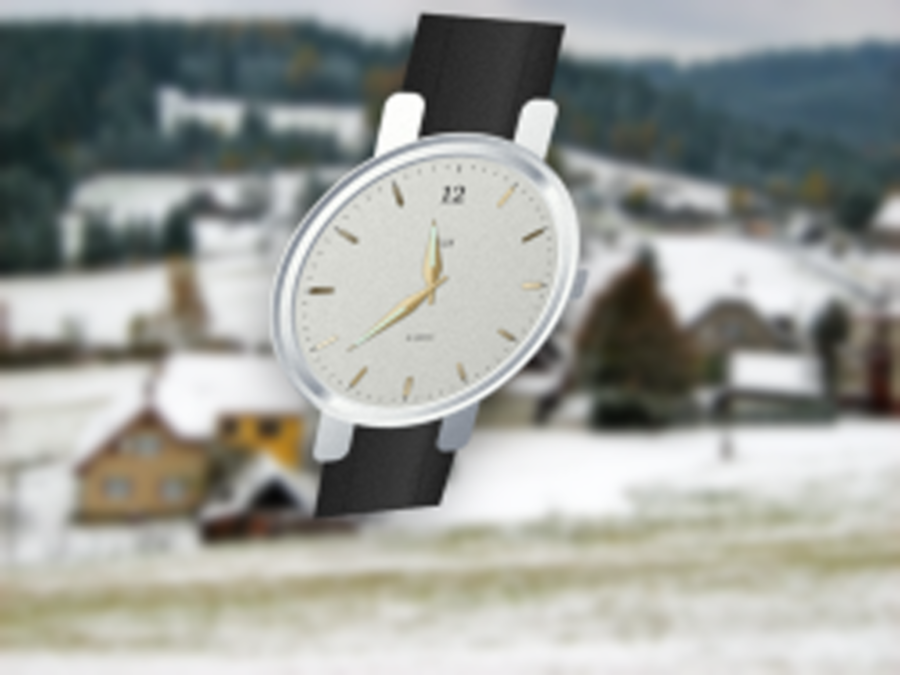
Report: {"hour": 11, "minute": 38}
